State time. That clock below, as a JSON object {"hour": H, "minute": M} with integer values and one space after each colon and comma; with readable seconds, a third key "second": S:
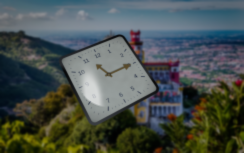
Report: {"hour": 11, "minute": 15}
